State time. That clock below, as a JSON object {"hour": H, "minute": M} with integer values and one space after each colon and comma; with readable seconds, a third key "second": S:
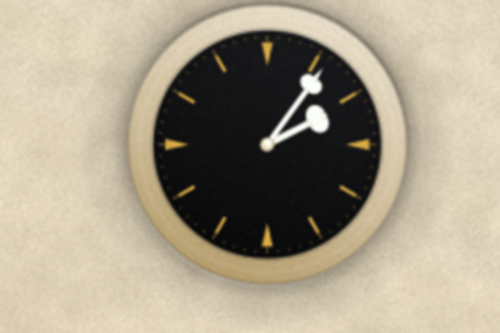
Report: {"hour": 2, "minute": 6}
